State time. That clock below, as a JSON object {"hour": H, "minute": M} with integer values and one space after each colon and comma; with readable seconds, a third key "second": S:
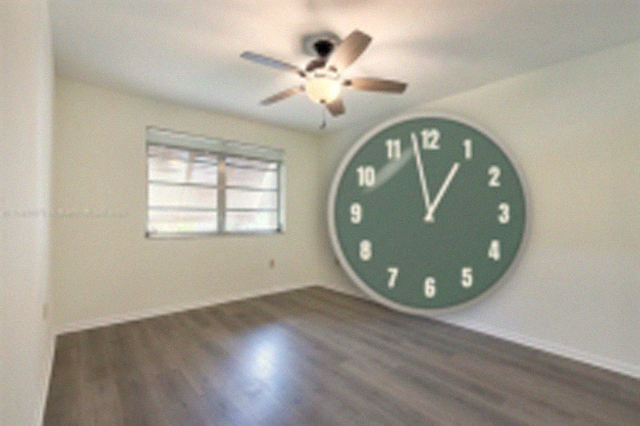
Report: {"hour": 12, "minute": 58}
